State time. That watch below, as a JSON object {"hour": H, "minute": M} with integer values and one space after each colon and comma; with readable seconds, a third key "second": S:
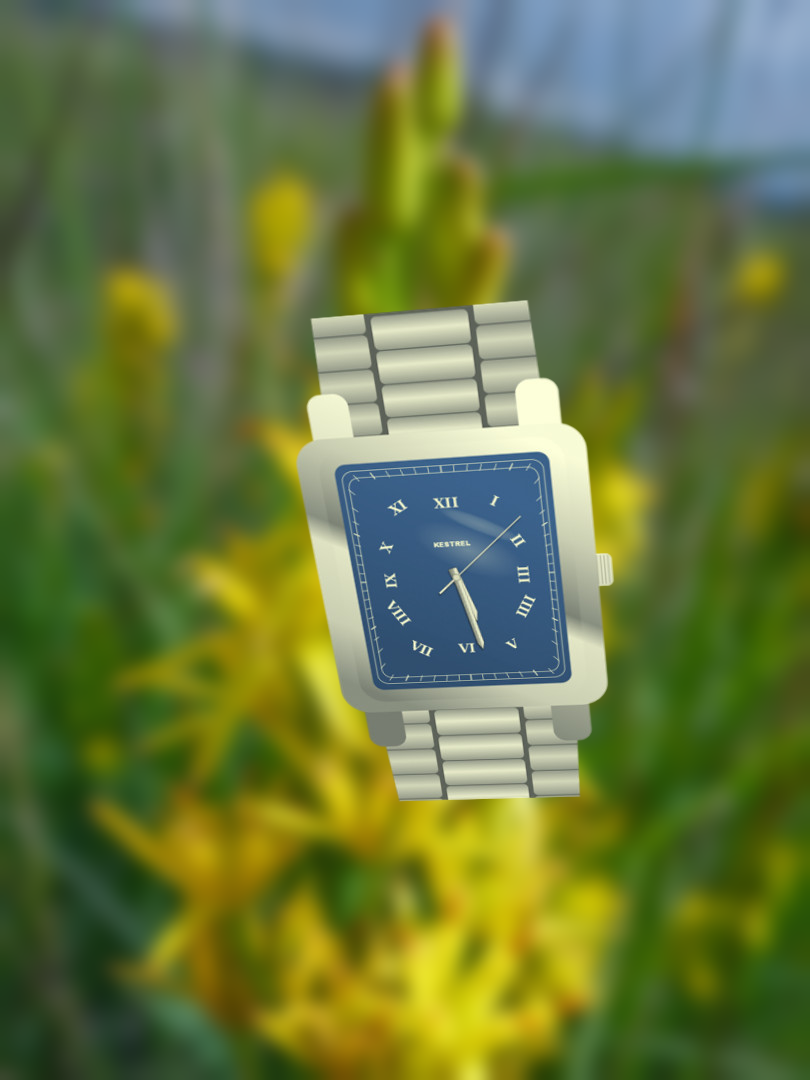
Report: {"hour": 5, "minute": 28, "second": 8}
